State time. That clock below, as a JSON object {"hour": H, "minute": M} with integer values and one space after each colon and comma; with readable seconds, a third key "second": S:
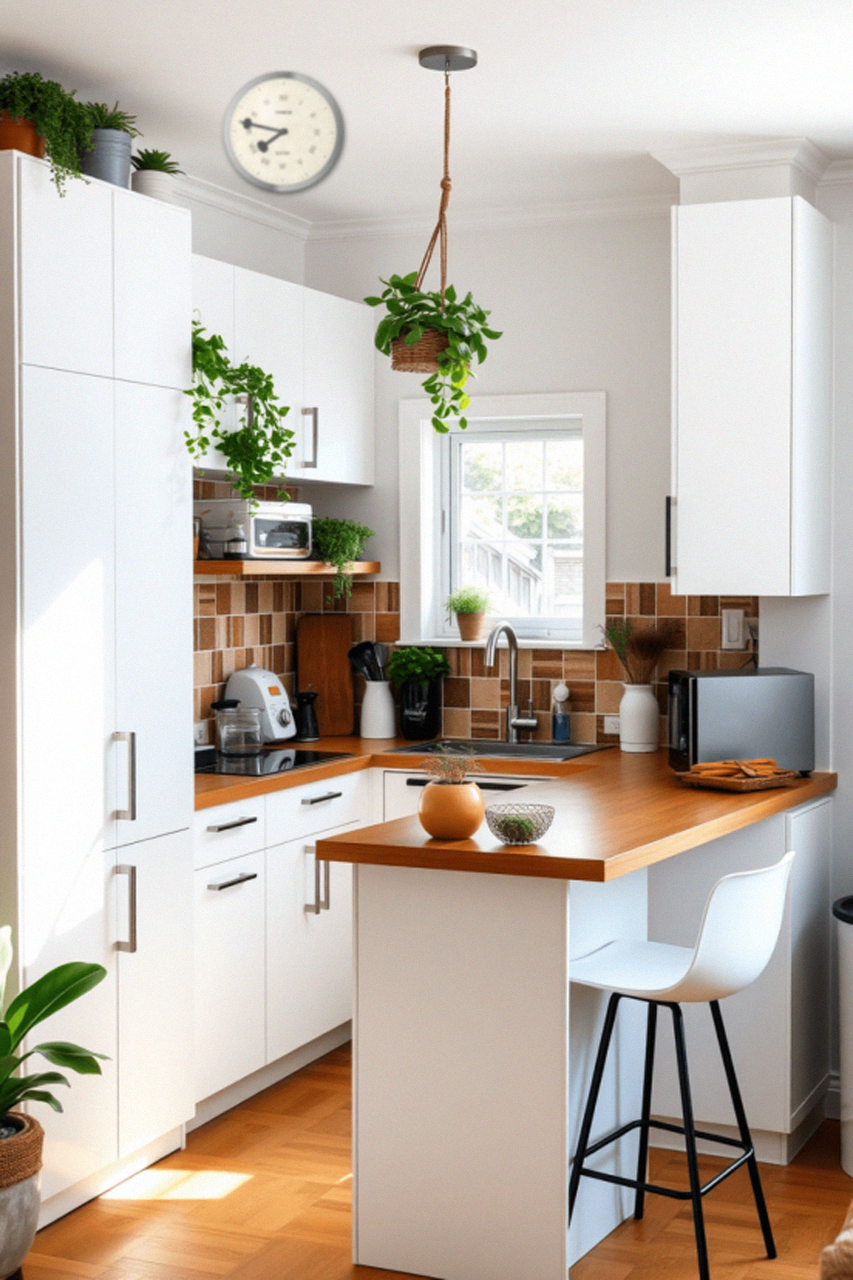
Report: {"hour": 7, "minute": 47}
